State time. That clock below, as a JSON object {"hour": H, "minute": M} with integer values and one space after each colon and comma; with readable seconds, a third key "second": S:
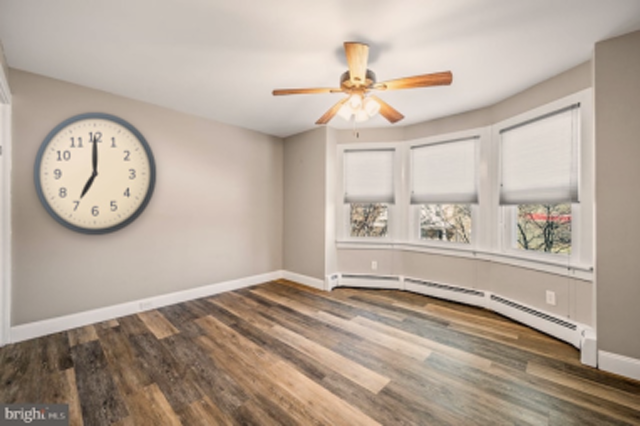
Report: {"hour": 7, "minute": 0}
